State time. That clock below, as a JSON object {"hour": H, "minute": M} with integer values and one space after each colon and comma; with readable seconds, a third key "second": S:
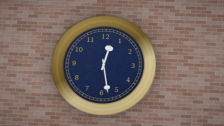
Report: {"hour": 12, "minute": 28}
